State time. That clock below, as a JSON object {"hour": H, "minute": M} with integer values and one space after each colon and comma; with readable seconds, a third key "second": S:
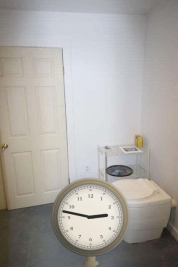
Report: {"hour": 2, "minute": 47}
